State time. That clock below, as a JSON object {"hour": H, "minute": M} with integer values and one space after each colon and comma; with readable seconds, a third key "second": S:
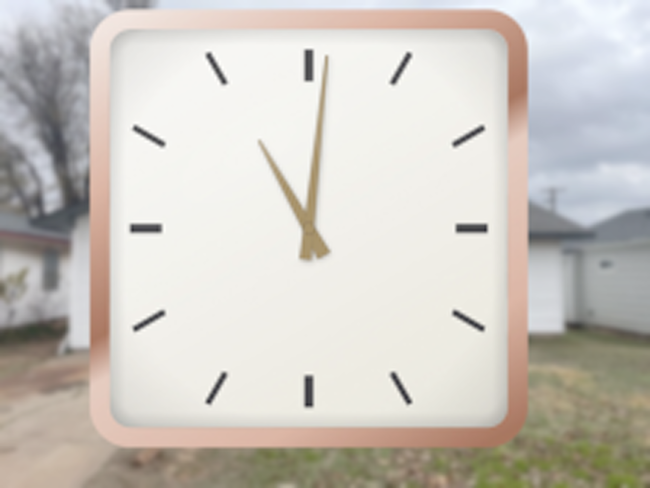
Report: {"hour": 11, "minute": 1}
